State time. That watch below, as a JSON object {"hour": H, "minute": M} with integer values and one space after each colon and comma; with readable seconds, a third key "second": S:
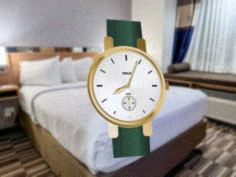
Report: {"hour": 8, "minute": 4}
